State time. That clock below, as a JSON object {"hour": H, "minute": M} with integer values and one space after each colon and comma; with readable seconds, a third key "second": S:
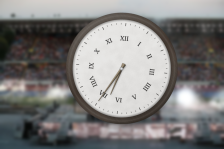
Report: {"hour": 6, "minute": 35}
